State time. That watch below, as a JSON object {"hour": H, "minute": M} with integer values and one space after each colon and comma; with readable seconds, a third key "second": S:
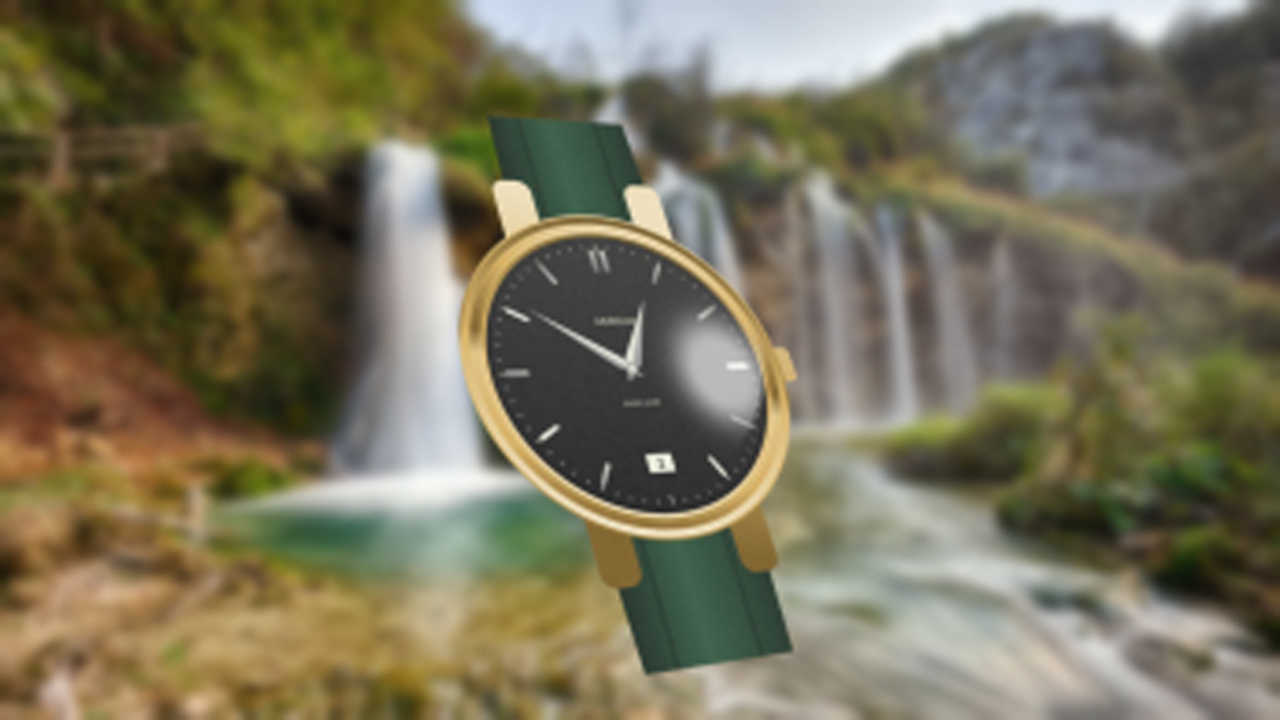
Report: {"hour": 12, "minute": 51}
